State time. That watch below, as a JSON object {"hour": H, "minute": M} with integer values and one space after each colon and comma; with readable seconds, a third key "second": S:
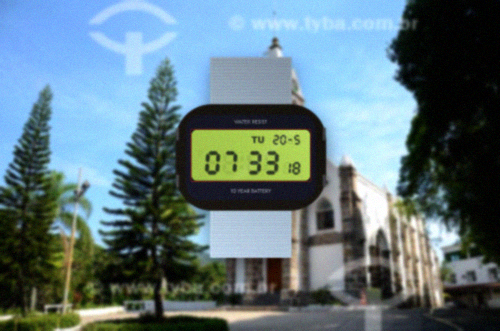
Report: {"hour": 7, "minute": 33, "second": 18}
